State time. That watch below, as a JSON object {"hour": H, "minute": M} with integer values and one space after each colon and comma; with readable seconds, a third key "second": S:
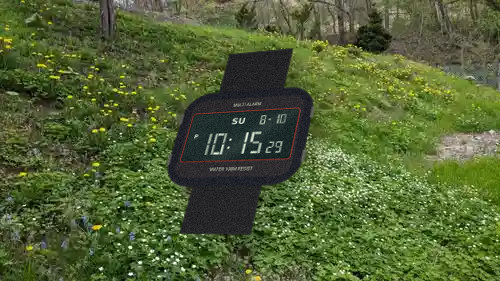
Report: {"hour": 10, "minute": 15, "second": 29}
